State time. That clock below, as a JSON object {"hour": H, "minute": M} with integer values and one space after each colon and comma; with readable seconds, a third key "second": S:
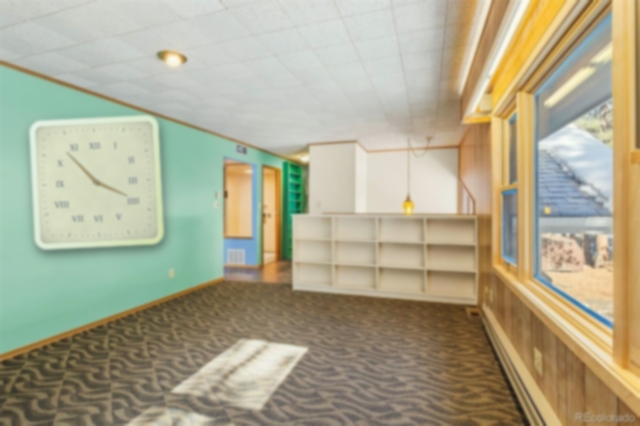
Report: {"hour": 3, "minute": 53}
